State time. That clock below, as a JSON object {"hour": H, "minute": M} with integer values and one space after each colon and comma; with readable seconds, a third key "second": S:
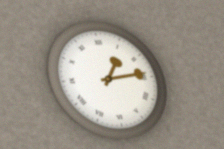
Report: {"hour": 1, "minute": 14}
